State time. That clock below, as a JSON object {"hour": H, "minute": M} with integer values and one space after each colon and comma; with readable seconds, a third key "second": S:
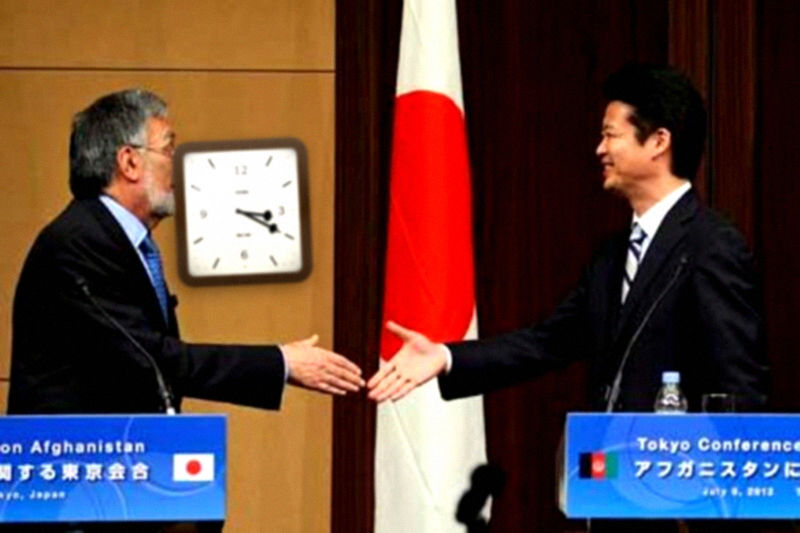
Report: {"hour": 3, "minute": 20}
